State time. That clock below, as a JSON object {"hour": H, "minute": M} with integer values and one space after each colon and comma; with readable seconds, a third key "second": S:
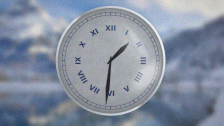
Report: {"hour": 1, "minute": 31}
